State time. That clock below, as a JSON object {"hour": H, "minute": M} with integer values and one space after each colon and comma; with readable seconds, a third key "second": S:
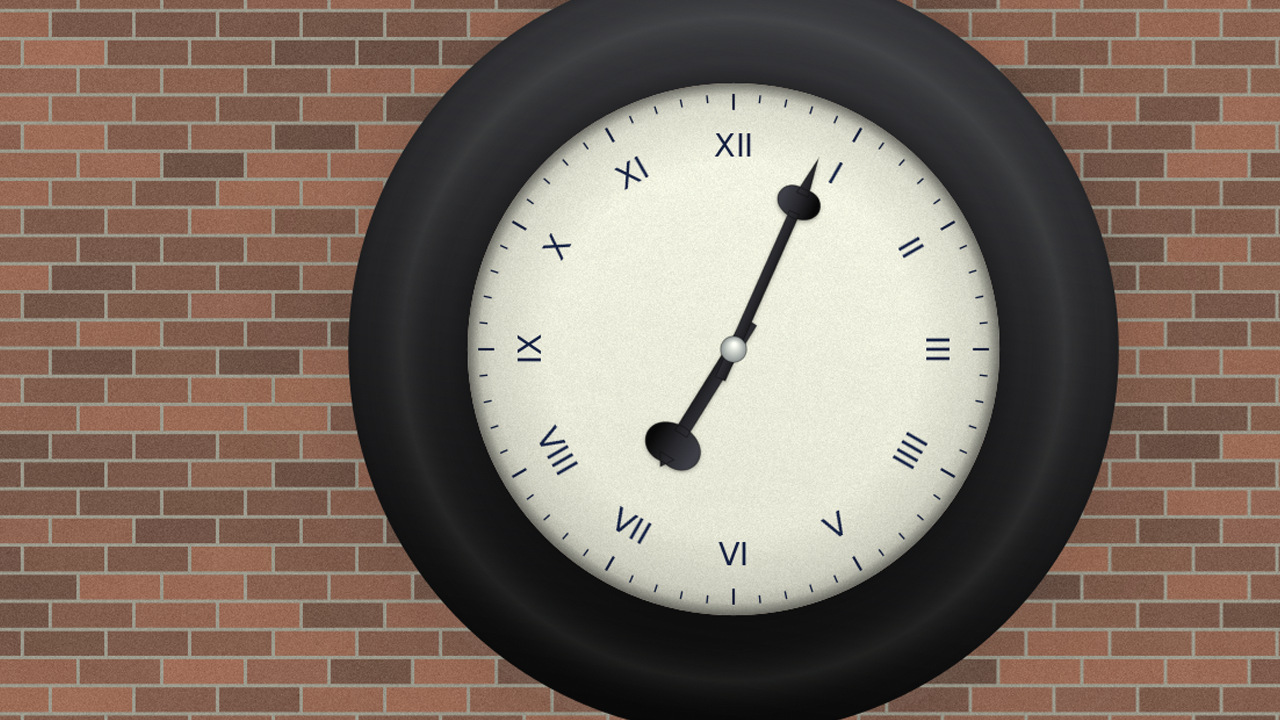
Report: {"hour": 7, "minute": 4}
